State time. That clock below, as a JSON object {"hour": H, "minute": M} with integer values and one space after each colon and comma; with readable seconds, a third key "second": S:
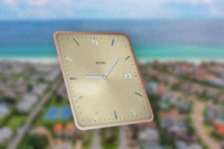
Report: {"hour": 9, "minute": 8}
